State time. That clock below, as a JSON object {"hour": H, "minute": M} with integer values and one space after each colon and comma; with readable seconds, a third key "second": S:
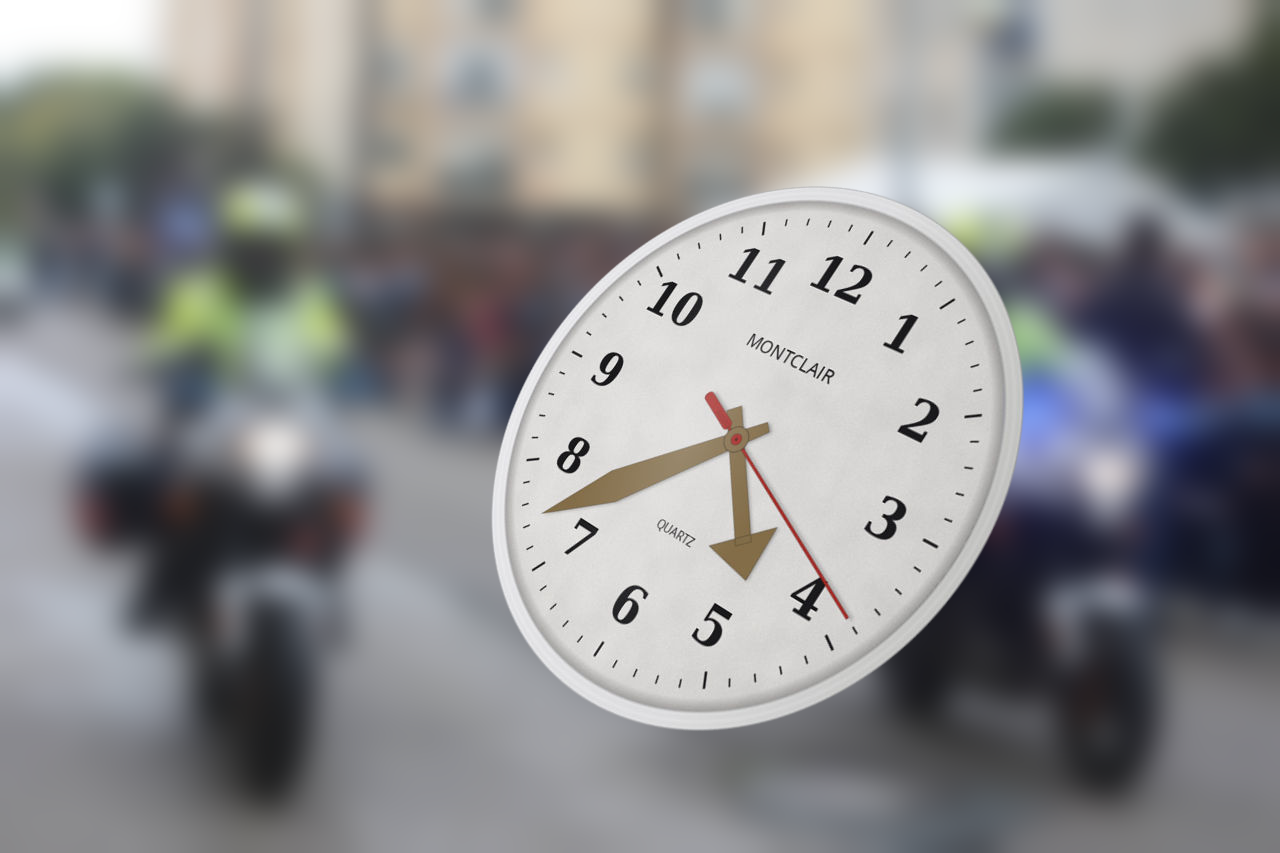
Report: {"hour": 4, "minute": 37, "second": 19}
